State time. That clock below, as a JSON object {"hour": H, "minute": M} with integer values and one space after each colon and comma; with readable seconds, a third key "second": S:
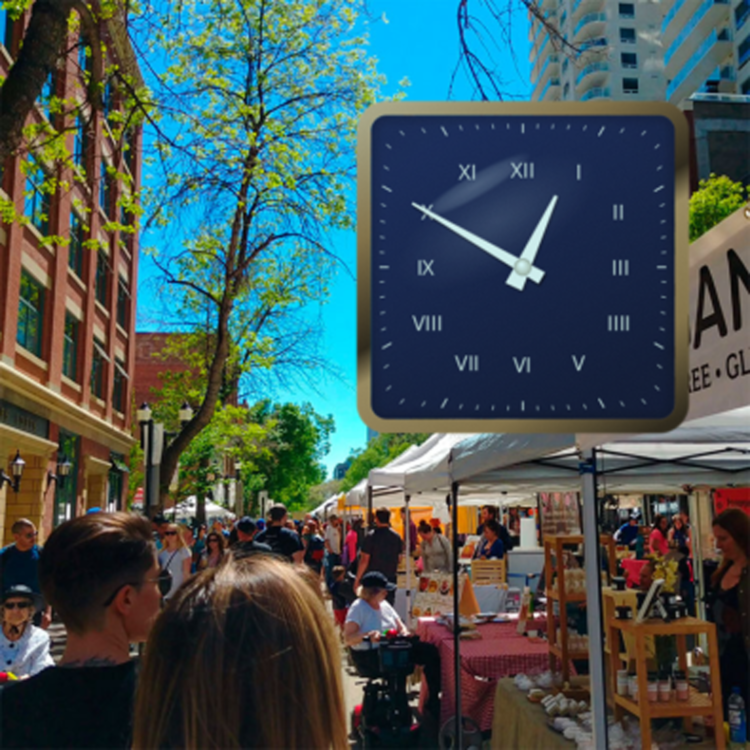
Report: {"hour": 12, "minute": 50}
